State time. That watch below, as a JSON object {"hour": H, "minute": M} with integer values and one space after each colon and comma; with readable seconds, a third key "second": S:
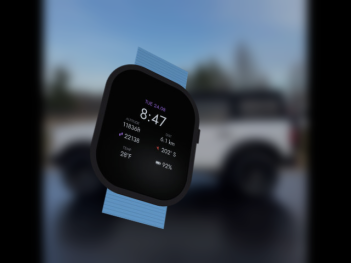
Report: {"hour": 8, "minute": 47}
